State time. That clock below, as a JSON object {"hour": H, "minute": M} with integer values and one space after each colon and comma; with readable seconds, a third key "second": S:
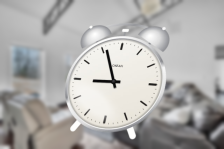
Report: {"hour": 8, "minute": 56}
